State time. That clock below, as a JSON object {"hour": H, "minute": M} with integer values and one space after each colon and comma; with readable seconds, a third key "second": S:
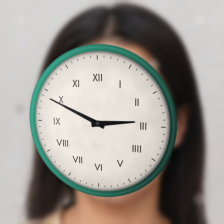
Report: {"hour": 2, "minute": 49}
